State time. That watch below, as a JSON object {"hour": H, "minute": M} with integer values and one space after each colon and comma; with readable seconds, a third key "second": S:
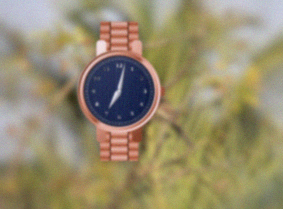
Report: {"hour": 7, "minute": 2}
